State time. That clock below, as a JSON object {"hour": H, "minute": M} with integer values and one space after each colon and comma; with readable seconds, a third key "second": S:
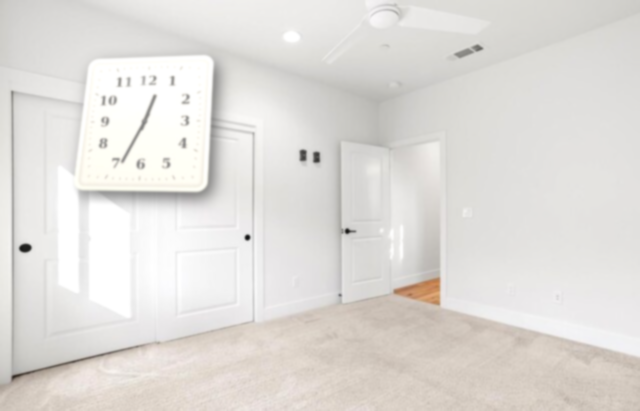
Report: {"hour": 12, "minute": 34}
